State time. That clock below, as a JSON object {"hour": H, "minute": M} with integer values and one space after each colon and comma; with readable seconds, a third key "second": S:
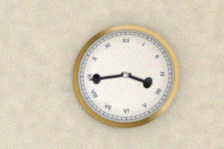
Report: {"hour": 3, "minute": 44}
